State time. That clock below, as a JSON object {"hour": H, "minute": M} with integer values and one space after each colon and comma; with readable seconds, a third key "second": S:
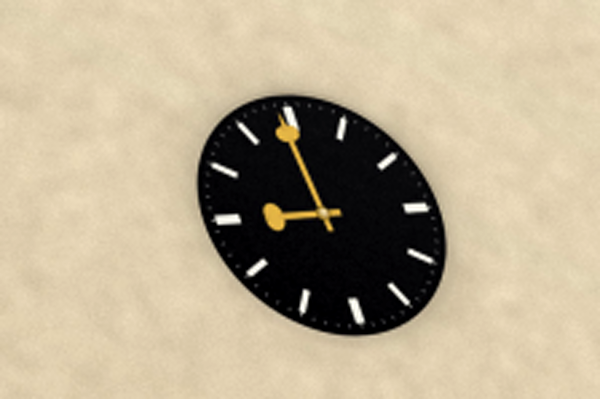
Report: {"hour": 8, "minute": 59}
